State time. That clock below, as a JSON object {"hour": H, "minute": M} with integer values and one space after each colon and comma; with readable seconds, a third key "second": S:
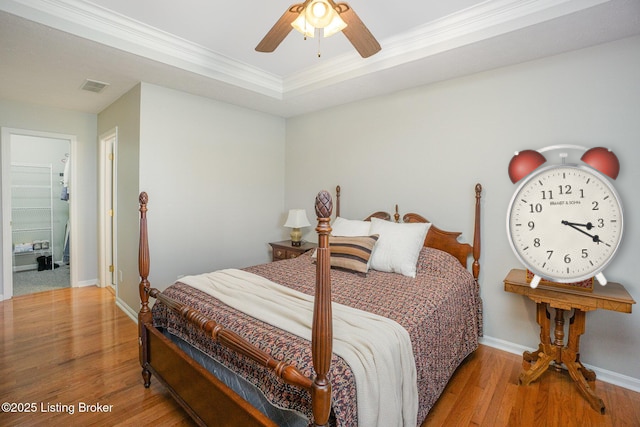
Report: {"hour": 3, "minute": 20}
